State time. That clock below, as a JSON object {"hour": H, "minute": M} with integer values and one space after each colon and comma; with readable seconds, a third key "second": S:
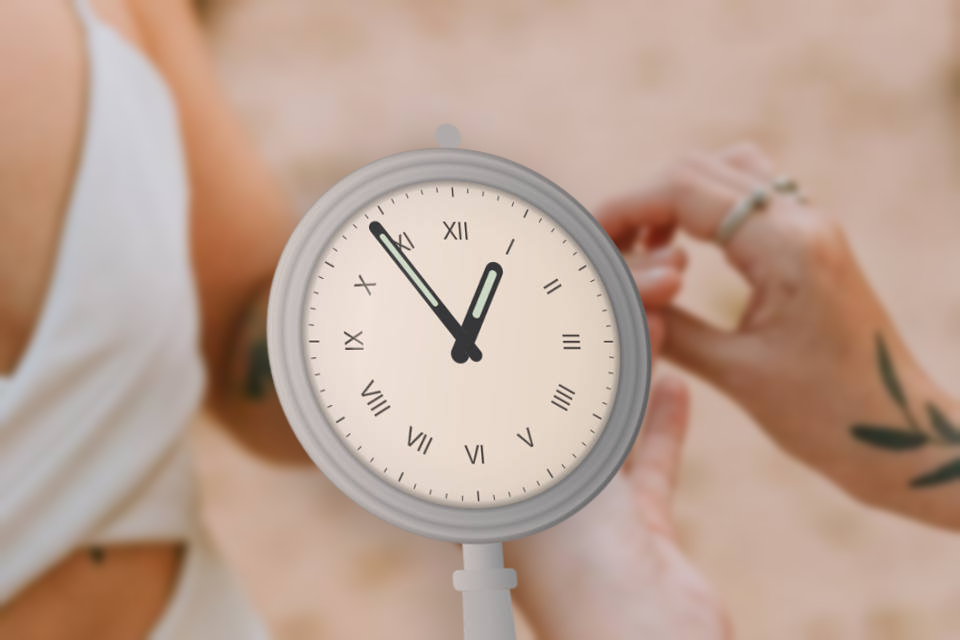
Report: {"hour": 12, "minute": 54}
